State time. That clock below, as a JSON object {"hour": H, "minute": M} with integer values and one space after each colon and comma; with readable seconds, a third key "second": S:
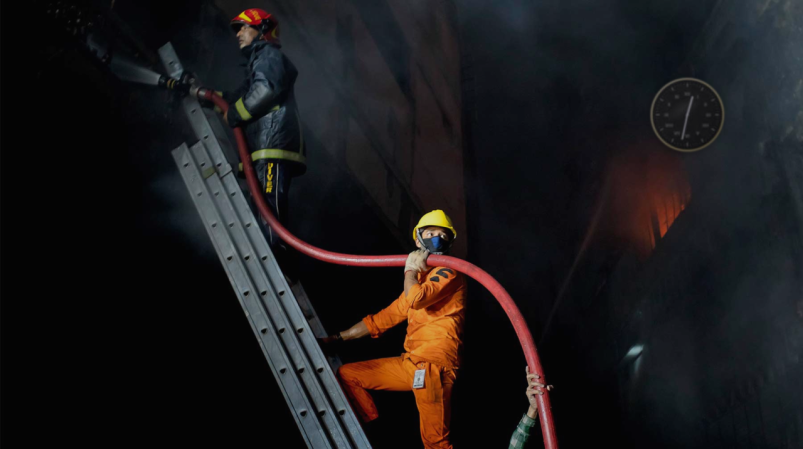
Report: {"hour": 12, "minute": 32}
